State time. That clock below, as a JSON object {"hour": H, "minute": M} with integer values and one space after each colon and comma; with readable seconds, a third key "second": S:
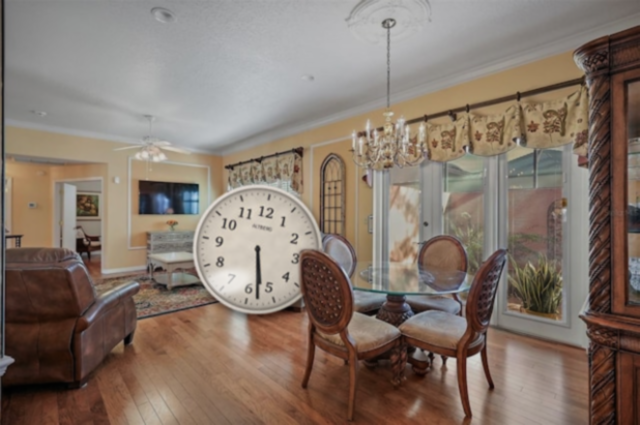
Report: {"hour": 5, "minute": 28}
